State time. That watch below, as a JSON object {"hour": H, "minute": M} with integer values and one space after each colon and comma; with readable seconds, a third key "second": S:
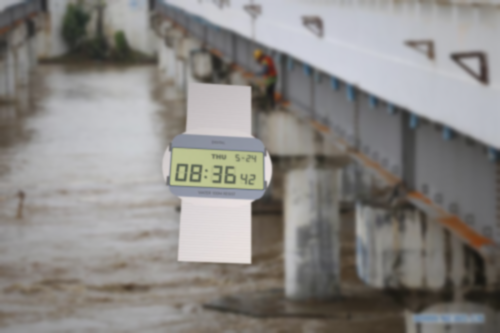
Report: {"hour": 8, "minute": 36, "second": 42}
